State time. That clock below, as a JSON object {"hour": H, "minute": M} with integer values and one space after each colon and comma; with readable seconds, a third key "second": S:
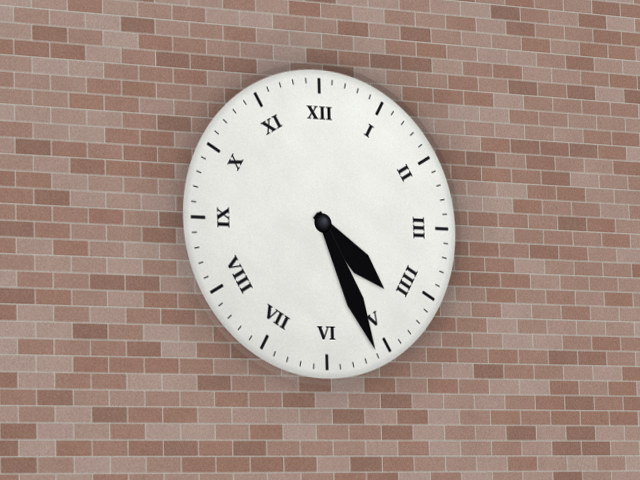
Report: {"hour": 4, "minute": 26}
